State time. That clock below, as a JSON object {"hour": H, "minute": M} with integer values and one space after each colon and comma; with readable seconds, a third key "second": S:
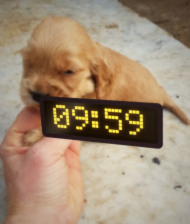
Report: {"hour": 9, "minute": 59}
